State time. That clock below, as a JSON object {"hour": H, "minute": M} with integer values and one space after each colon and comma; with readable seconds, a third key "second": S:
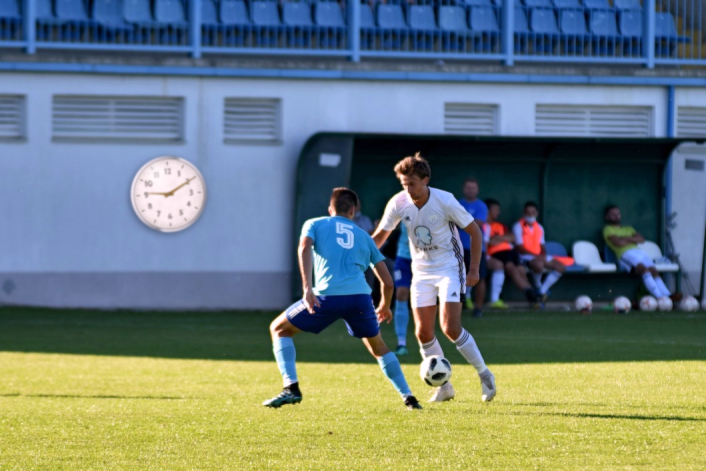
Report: {"hour": 9, "minute": 10}
